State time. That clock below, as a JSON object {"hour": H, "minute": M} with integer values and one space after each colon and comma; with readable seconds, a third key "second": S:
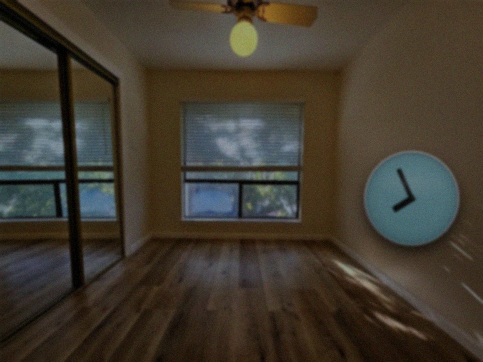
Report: {"hour": 7, "minute": 56}
